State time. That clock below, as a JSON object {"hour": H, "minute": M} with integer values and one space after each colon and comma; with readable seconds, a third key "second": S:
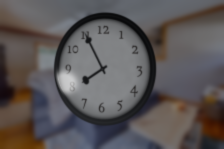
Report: {"hour": 7, "minute": 55}
